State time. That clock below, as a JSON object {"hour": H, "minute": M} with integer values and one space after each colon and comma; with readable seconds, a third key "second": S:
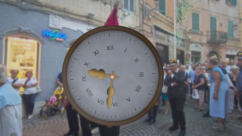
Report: {"hour": 9, "minute": 32}
